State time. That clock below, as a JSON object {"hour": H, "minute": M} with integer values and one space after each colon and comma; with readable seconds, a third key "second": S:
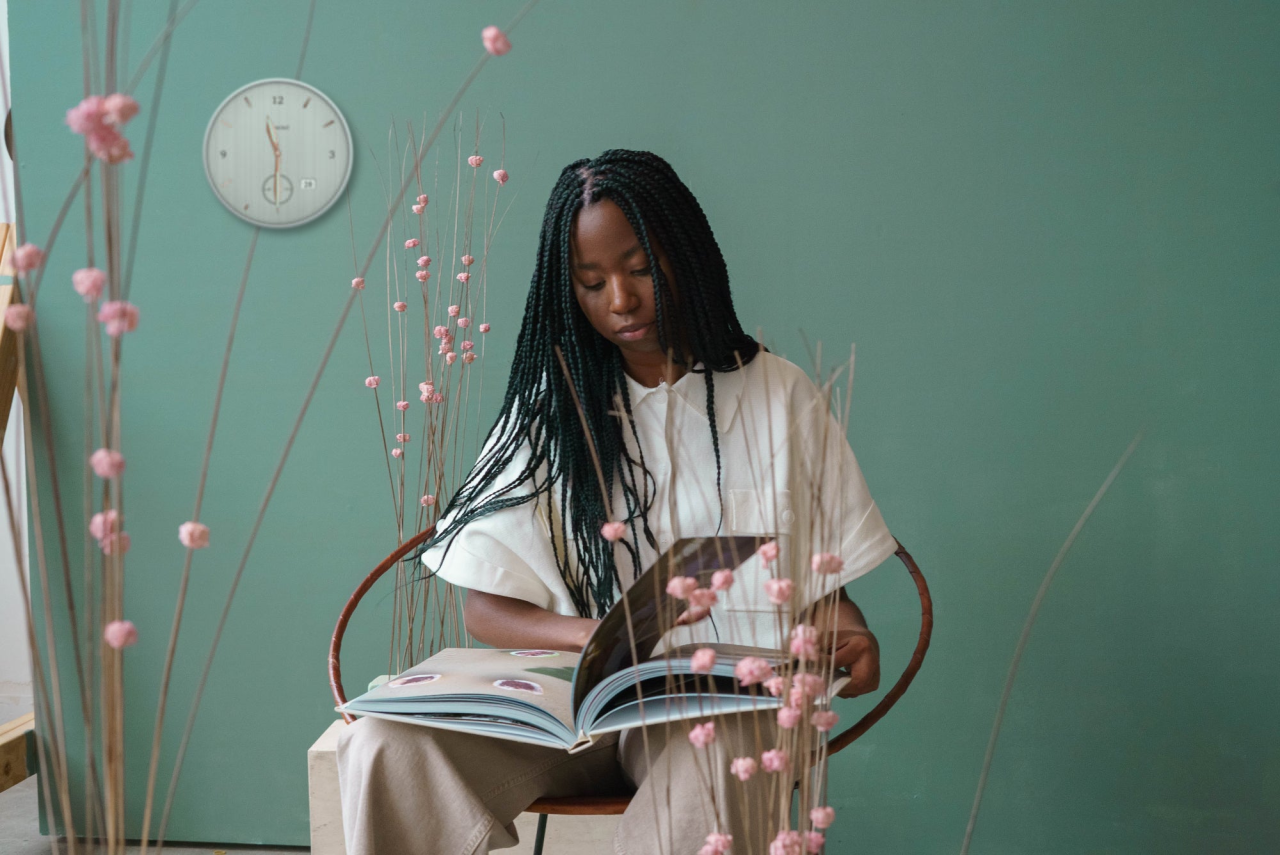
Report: {"hour": 11, "minute": 30}
